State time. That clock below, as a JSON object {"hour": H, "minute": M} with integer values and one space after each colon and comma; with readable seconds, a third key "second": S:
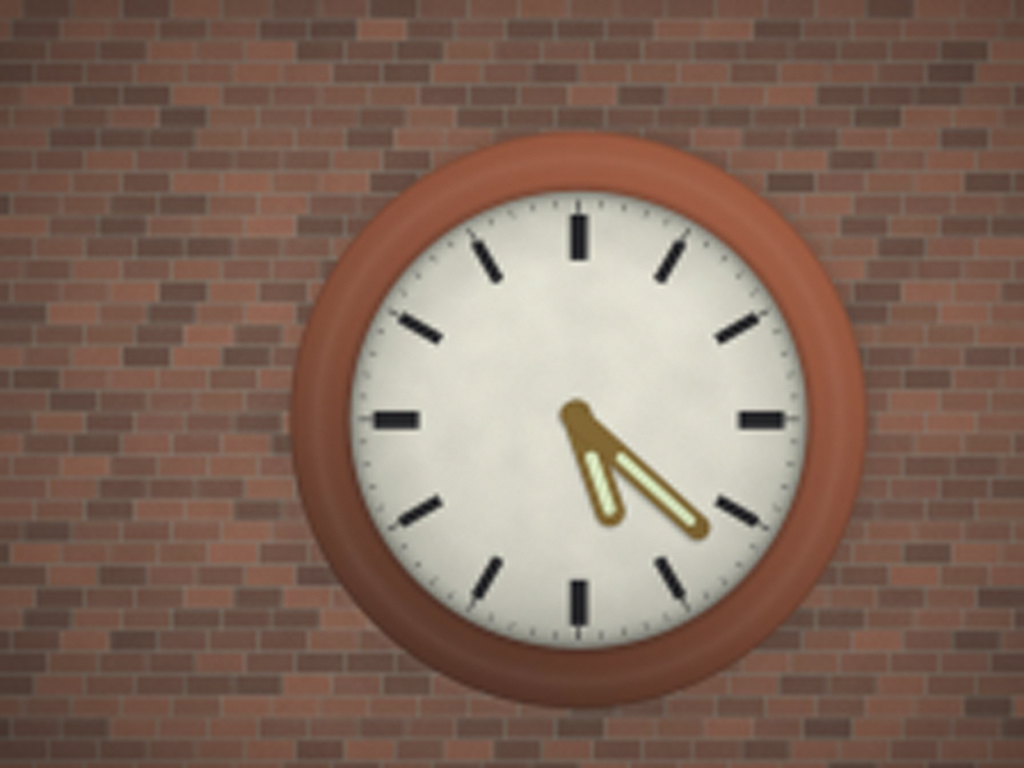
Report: {"hour": 5, "minute": 22}
